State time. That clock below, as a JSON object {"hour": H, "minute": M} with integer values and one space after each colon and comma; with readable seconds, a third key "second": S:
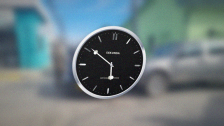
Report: {"hour": 5, "minute": 51}
